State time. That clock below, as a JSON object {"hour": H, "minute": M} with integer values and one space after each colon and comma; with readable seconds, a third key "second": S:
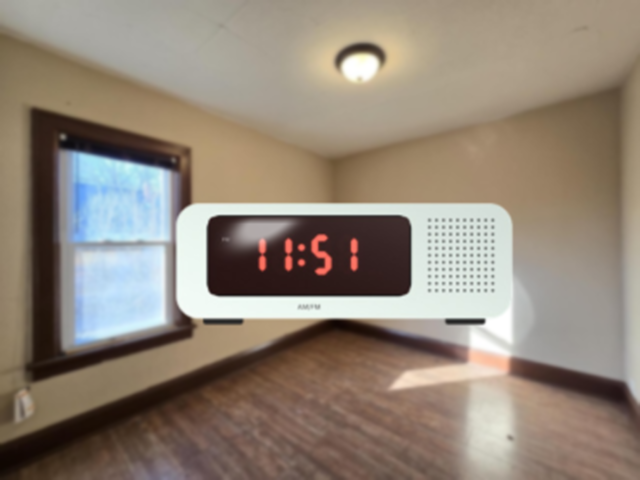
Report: {"hour": 11, "minute": 51}
